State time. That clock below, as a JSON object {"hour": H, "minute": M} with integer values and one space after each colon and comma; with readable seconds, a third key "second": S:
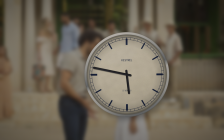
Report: {"hour": 5, "minute": 47}
